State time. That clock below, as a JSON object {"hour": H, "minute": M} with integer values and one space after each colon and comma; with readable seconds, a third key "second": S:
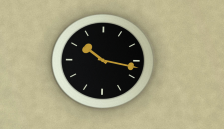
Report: {"hour": 10, "minute": 17}
